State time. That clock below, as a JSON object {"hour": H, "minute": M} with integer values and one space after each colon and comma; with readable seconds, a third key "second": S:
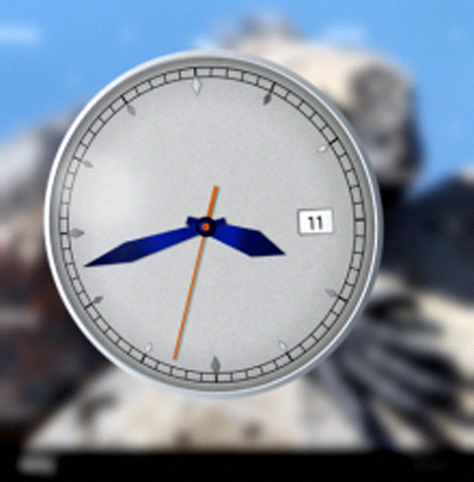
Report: {"hour": 3, "minute": 42, "second": 33}
